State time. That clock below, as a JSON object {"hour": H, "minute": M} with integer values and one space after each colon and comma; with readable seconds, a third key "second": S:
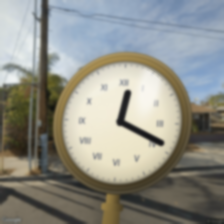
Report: {"hour": 12, "minute": 19}
